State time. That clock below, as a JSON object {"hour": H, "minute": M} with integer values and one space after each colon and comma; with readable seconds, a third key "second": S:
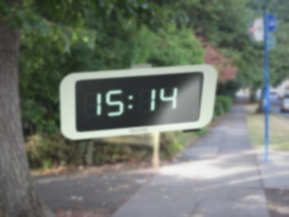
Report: {"hour": 15, "minute": 14}
